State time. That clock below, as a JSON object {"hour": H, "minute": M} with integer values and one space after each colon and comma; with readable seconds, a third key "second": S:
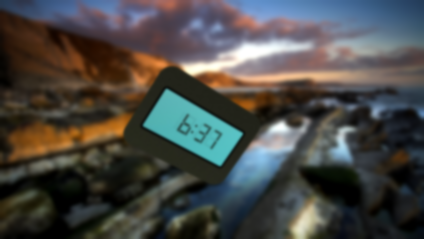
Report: {"hour": 6, "minute": 37}
